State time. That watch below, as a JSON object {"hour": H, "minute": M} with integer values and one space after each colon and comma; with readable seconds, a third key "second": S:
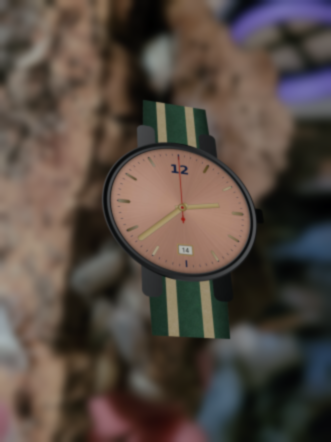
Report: {"hour": 2, "minute": 38, "second": 0}
